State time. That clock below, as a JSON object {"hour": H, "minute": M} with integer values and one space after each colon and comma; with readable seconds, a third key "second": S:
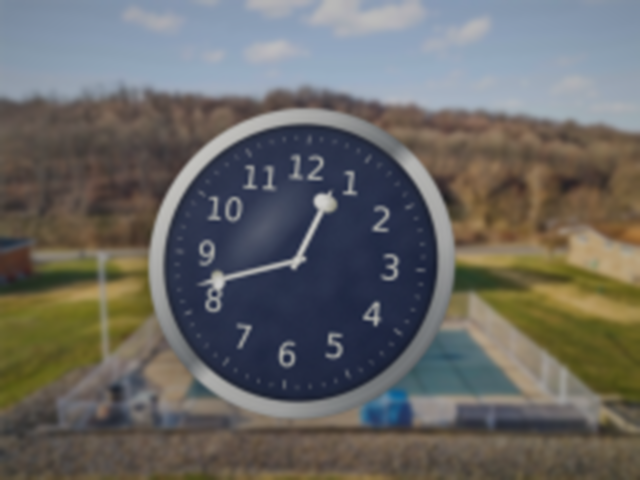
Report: {"hour": 12, "minute": 42}
